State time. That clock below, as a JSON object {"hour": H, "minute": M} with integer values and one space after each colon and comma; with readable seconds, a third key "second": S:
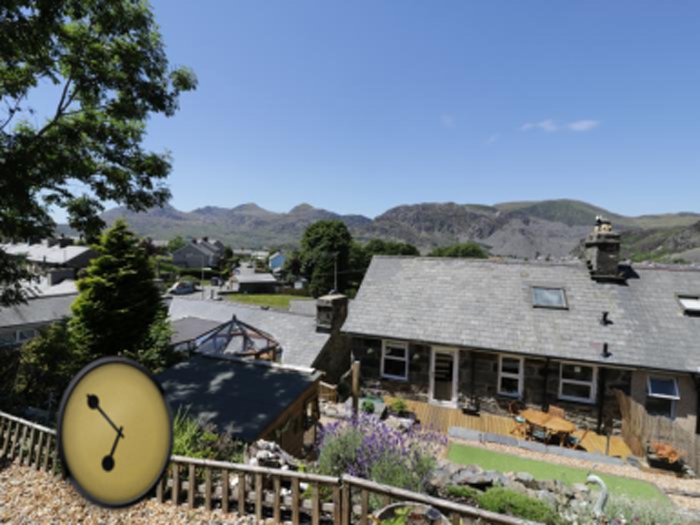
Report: {"hour": 6, "minute": 52}
